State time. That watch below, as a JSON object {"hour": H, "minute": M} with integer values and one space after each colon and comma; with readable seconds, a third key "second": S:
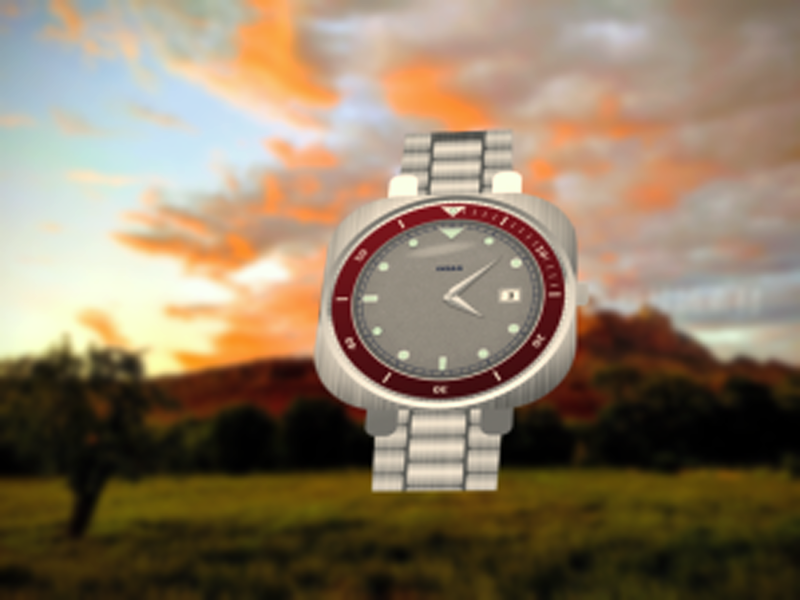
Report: {"hour": 4, "minute": 8}
